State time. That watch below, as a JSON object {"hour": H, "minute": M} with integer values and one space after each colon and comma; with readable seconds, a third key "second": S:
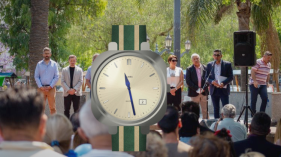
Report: {"hour": 11, "minute": 28}
